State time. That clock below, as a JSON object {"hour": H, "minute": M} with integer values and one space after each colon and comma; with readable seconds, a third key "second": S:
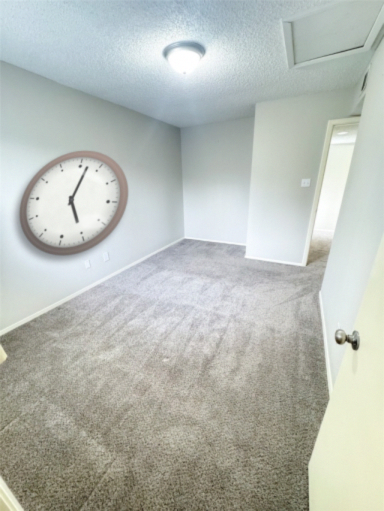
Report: {"hour": 5, "minute": 2}
